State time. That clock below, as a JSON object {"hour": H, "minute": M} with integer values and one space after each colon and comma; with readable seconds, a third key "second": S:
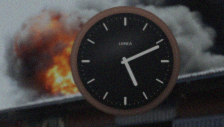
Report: {"hour": 5, "minute": 11}
